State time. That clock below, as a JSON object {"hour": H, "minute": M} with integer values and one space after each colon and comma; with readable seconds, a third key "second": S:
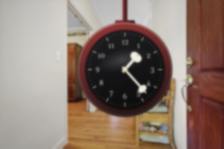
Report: {"hour": 1, "minute": 23}
